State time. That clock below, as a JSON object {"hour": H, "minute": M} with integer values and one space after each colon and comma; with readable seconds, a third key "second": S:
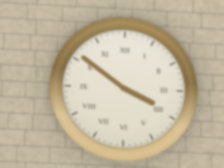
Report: {"hour": 3, "minute": 51}
